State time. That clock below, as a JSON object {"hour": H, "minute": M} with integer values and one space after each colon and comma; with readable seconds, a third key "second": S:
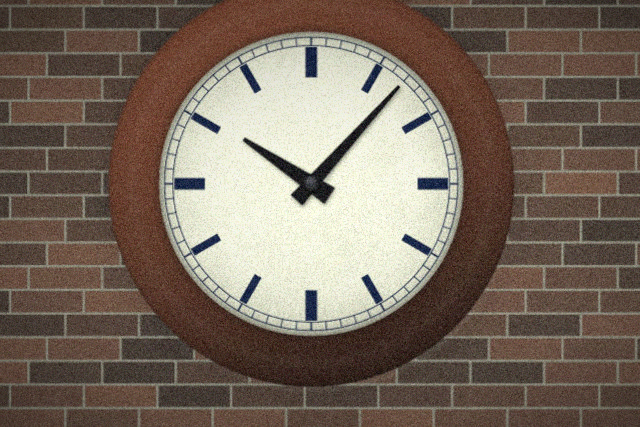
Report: {"hour": 10, "minute": 7}
